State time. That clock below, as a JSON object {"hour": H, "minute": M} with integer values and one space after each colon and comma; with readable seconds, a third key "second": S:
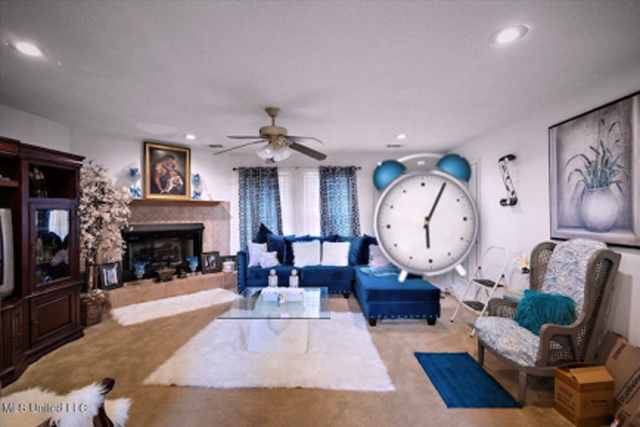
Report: {"hour": 6, "minute": 5}
